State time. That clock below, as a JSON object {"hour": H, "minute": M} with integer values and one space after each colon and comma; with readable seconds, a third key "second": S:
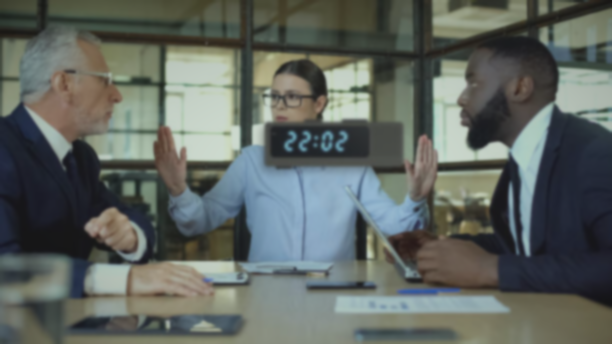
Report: {"hour": 22, "minute": 2}
